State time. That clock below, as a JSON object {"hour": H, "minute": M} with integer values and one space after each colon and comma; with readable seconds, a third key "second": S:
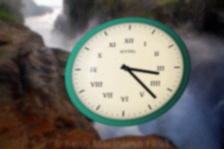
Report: {"hour": 3, "minute": 23}
